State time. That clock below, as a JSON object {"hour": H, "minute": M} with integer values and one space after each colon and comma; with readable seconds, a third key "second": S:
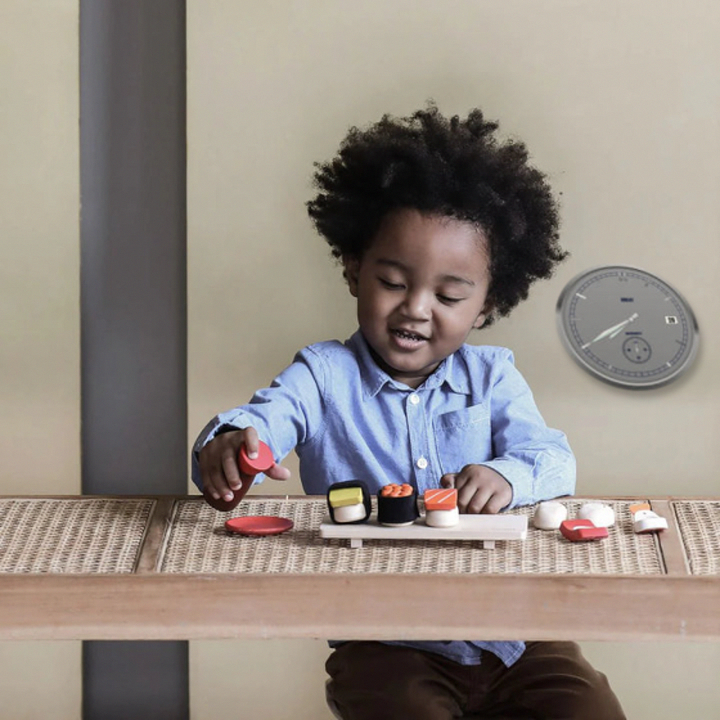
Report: {"hour": 7, "minute": 40}
